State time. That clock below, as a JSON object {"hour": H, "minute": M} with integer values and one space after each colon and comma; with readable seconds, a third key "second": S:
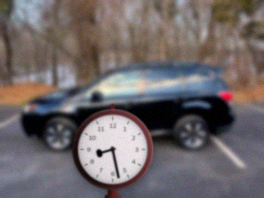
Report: {"hour": 8, "minute": 28}
